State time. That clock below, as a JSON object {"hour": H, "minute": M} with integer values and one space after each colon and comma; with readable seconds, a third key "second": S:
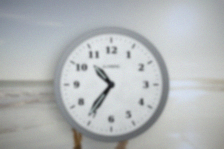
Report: {"hour": 10, "minute": 36}
